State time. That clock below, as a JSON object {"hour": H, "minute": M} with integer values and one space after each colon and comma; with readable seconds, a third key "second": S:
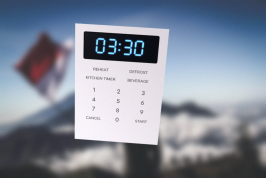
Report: {"hour": 3, "minute": 30}
